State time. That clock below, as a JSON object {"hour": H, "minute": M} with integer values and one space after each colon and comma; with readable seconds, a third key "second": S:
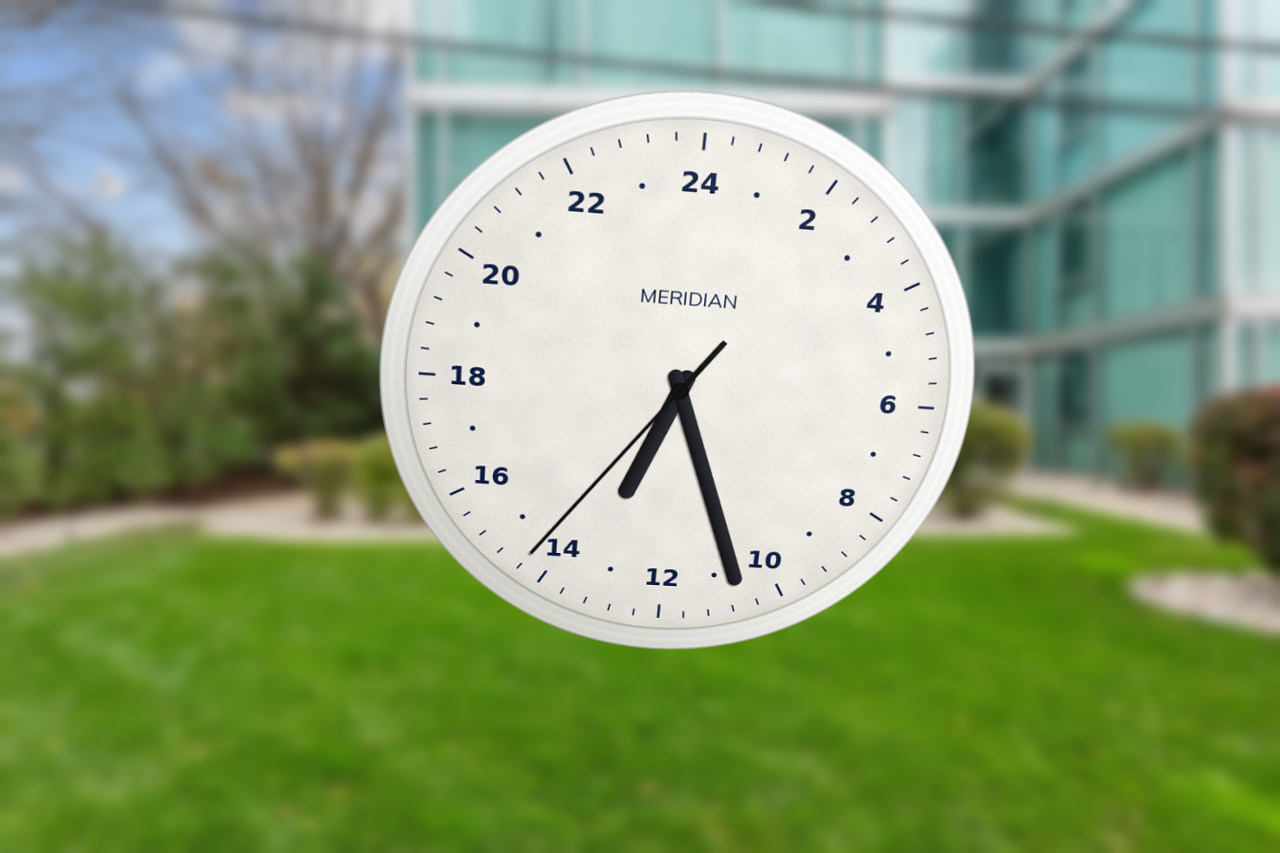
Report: {"hour": 13, "minute": 26, "second": 36}
